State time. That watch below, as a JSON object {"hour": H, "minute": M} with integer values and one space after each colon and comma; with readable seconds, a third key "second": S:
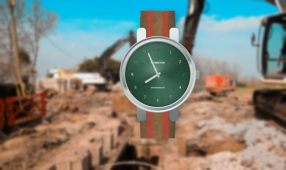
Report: {"hour": 7, "minute": 56}
